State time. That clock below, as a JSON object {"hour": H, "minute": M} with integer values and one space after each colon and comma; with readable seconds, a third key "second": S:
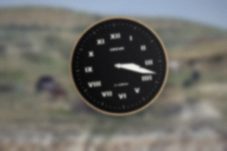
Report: {"hour": 3, "minute": 18}
